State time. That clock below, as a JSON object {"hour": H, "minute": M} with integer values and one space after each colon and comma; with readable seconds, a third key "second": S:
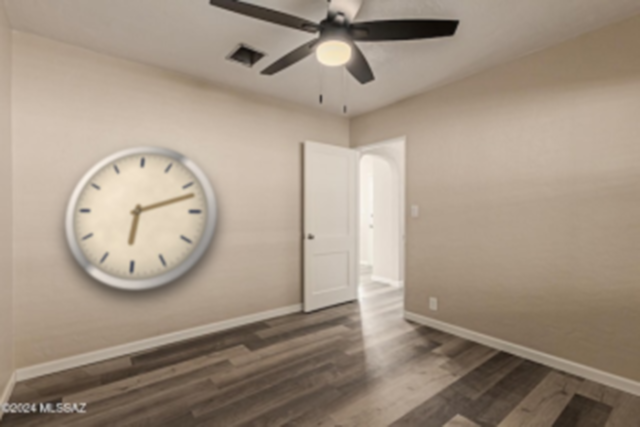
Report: {"hour": 6, "minute": 12}
